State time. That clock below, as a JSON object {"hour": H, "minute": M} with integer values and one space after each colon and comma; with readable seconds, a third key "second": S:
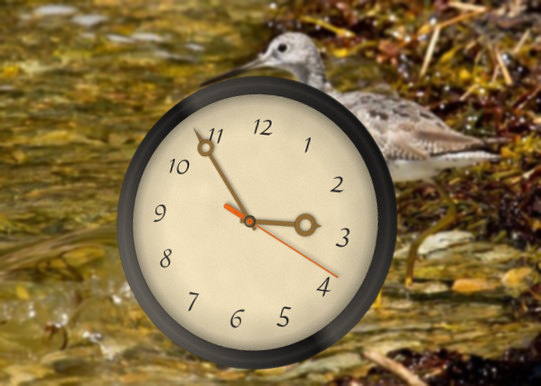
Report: {"hour": 2, "minute": 53, "second": 19}
